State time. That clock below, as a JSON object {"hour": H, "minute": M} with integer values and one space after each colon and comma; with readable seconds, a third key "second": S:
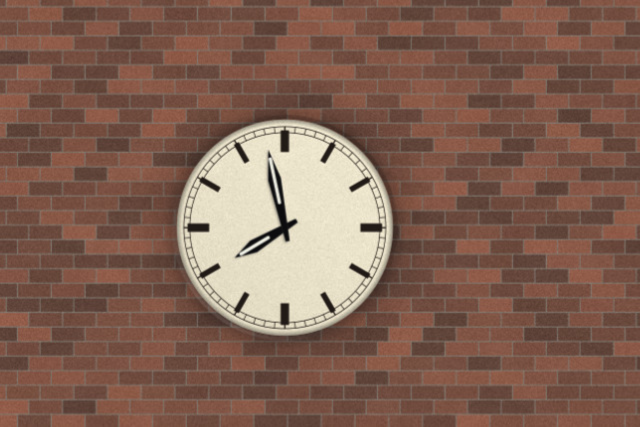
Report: {"hour": 7, "minute": 58}
